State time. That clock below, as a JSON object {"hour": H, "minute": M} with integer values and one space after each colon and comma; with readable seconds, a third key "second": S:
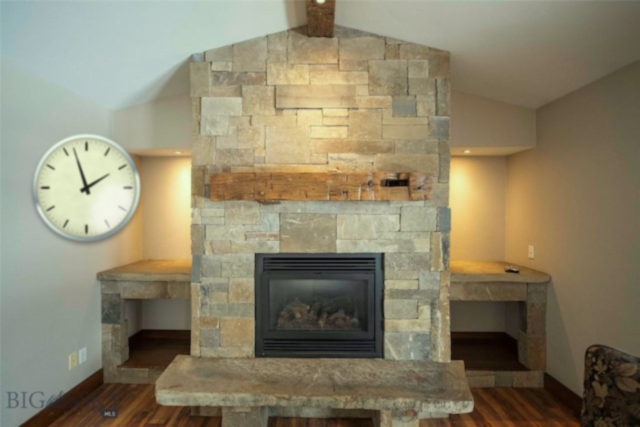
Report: {"hour": 1, "minute": 57}
